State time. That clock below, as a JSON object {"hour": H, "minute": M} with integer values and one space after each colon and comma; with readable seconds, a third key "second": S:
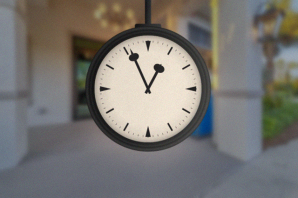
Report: {"hour": 12, "minute": 56}
